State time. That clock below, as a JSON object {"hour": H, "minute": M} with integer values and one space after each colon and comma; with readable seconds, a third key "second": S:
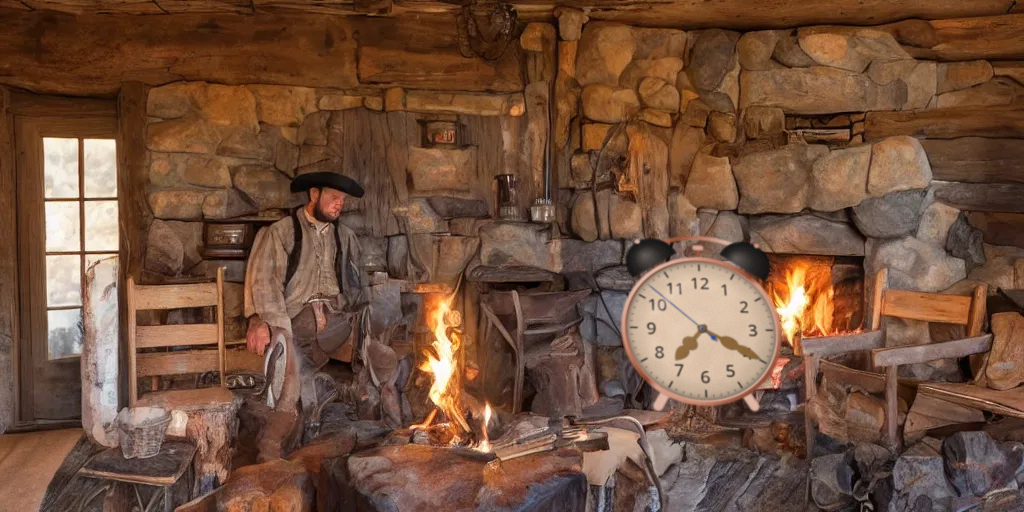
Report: {"hour": 7, "minute": 19, "second": 52}
